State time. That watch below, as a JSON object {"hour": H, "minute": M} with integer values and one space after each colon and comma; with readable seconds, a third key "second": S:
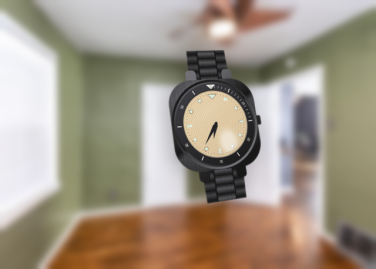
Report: {"hour": 6, "minute": 36}
